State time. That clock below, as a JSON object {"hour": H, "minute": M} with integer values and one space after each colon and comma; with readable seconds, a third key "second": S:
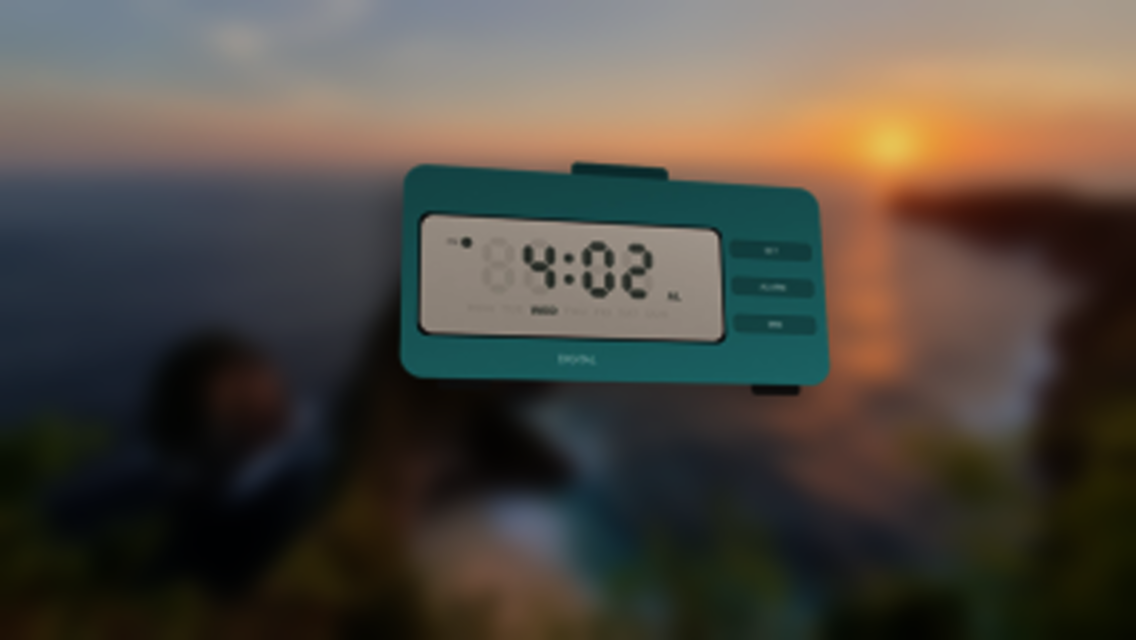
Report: {"hour": 4, "minute": 2}
